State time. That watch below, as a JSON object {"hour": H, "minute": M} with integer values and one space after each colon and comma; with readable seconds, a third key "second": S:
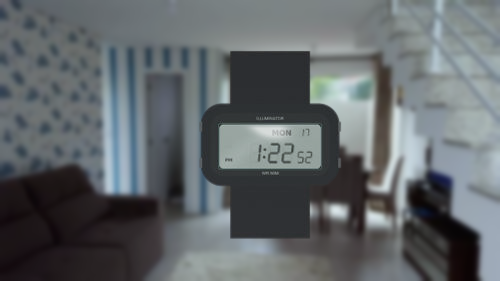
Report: {"hour": 1, "minute": 22, "second": 52}
